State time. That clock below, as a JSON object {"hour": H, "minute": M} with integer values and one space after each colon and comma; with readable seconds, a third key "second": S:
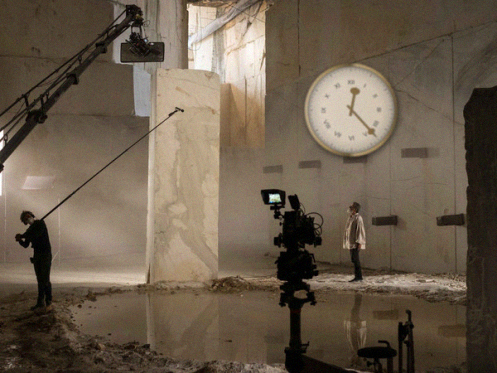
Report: {"hour": 12, "minute": 23}
